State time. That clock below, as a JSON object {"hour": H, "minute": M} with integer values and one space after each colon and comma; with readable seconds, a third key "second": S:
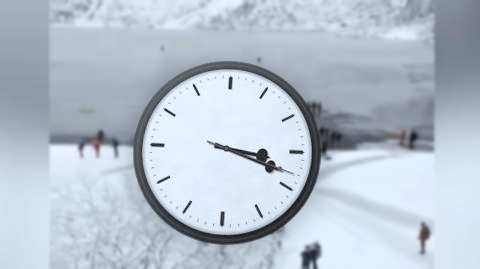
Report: {"hour": 3, "minute": 18, "second": 18}
